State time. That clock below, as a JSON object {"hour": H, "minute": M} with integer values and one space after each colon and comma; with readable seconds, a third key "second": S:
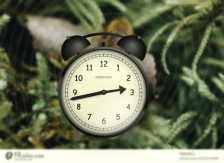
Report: {"hour": 2, "minute": 43}
